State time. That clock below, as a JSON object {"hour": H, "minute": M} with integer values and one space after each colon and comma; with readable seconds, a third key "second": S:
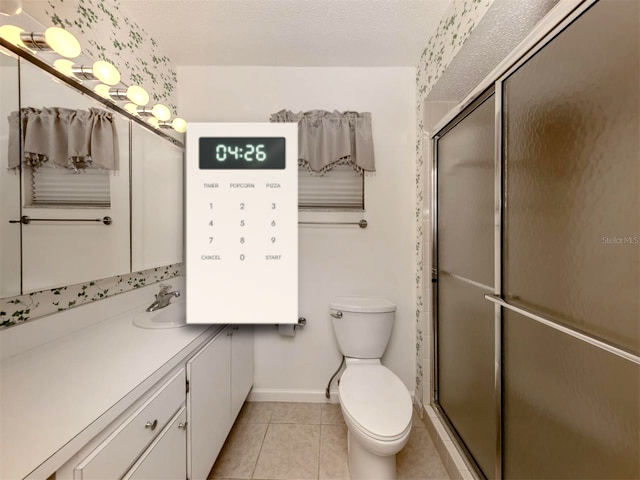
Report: {"hour": 4, "minute": 26}
